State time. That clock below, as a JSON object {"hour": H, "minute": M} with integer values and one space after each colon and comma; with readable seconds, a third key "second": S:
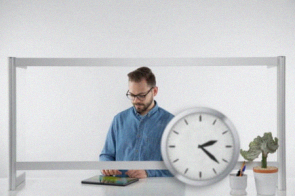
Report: {"hour": 2, "minute": 22}
